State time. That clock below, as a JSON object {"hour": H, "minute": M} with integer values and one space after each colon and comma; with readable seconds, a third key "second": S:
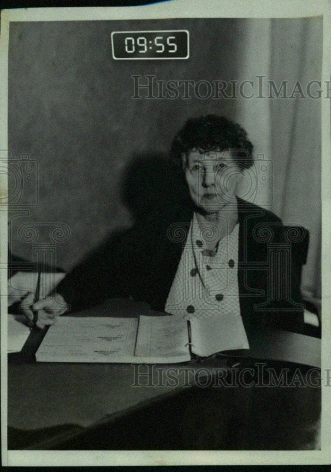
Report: {"hour": 9, "minute": 55}
